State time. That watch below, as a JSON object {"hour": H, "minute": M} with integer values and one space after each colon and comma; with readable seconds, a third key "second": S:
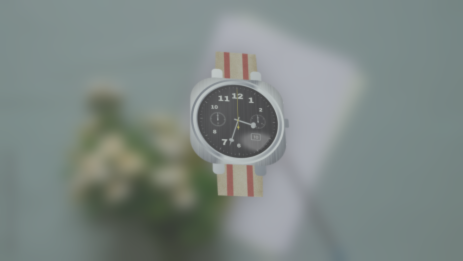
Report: {"hour": 3, "minute": 33}
